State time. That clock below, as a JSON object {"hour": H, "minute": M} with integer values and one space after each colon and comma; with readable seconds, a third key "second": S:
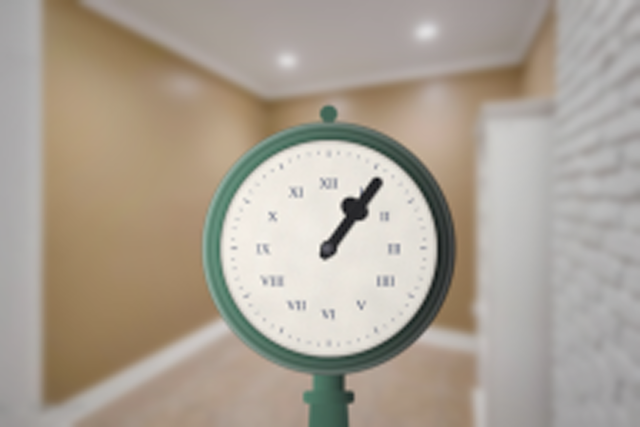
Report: {"hour": 1, "minute": 6}
